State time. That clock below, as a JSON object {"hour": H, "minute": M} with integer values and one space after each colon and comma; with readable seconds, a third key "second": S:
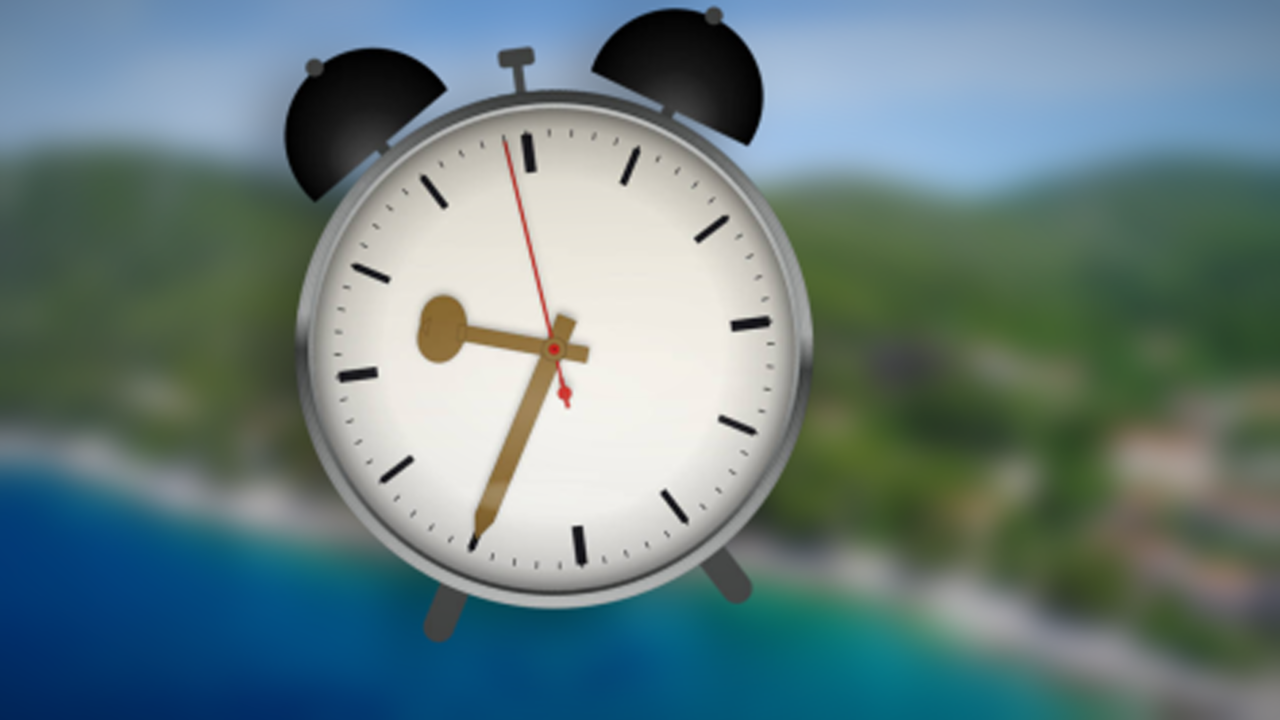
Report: {"hour": 9, "minute": 34, "second": 59}
